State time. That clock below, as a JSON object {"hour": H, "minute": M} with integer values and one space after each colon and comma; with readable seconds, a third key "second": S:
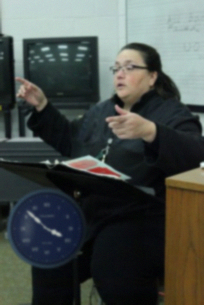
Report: {"hour": 3, "minute": 52}
